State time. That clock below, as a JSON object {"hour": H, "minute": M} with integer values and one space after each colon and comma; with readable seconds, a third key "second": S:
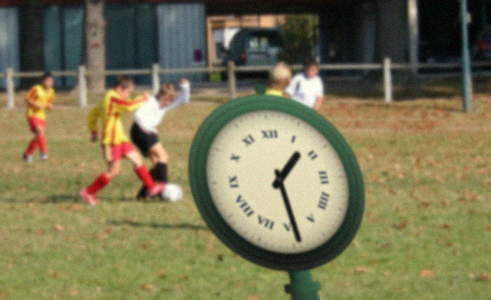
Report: {"hour": 1, "minute": 29}
